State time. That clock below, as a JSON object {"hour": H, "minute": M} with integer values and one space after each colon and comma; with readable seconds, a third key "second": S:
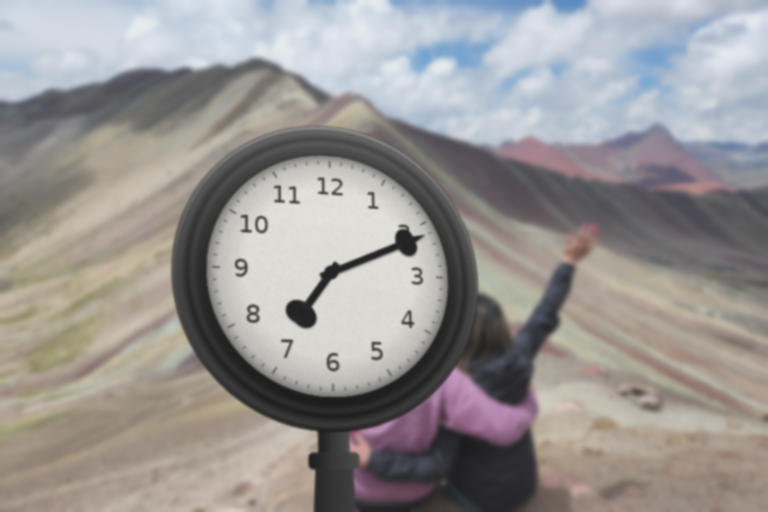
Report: {"hour": 7, "minute": 11}
